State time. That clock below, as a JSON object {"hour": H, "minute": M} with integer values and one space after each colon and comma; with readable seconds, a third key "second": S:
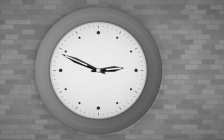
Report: {"hour": 2, "minute": 49}
